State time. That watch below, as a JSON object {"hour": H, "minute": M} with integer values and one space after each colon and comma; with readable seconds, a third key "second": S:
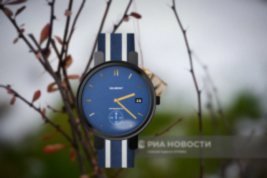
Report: {"hour": 2, "minute": 22}
